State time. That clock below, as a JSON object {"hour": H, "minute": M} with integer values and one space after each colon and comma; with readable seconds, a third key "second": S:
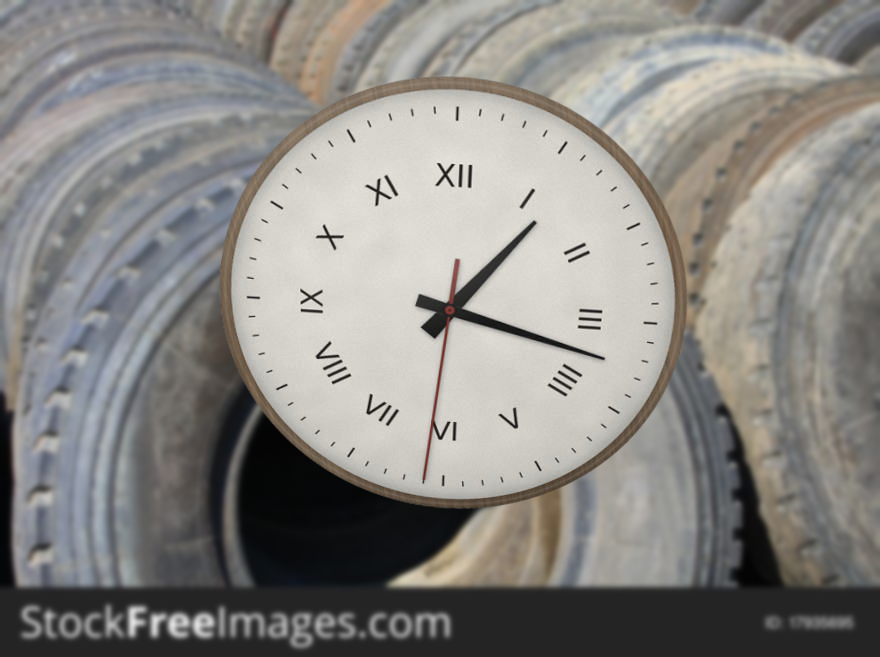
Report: {"hour": 1, "minute": 17, "second": 31}
